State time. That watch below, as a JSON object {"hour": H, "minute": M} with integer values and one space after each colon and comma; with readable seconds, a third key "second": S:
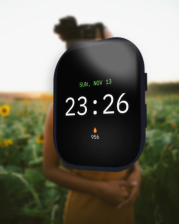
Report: {"hour": 23, "minute": 26}
